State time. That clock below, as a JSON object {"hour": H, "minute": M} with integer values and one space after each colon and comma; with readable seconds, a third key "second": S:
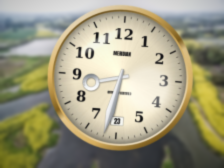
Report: {"hour": 8, "minute": 32}
